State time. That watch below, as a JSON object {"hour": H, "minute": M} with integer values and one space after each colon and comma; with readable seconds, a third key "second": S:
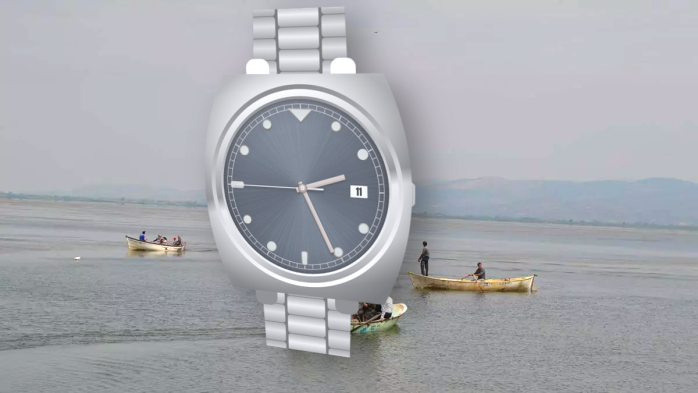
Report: {"hour": 2, "minute": 25, "second": 45}
